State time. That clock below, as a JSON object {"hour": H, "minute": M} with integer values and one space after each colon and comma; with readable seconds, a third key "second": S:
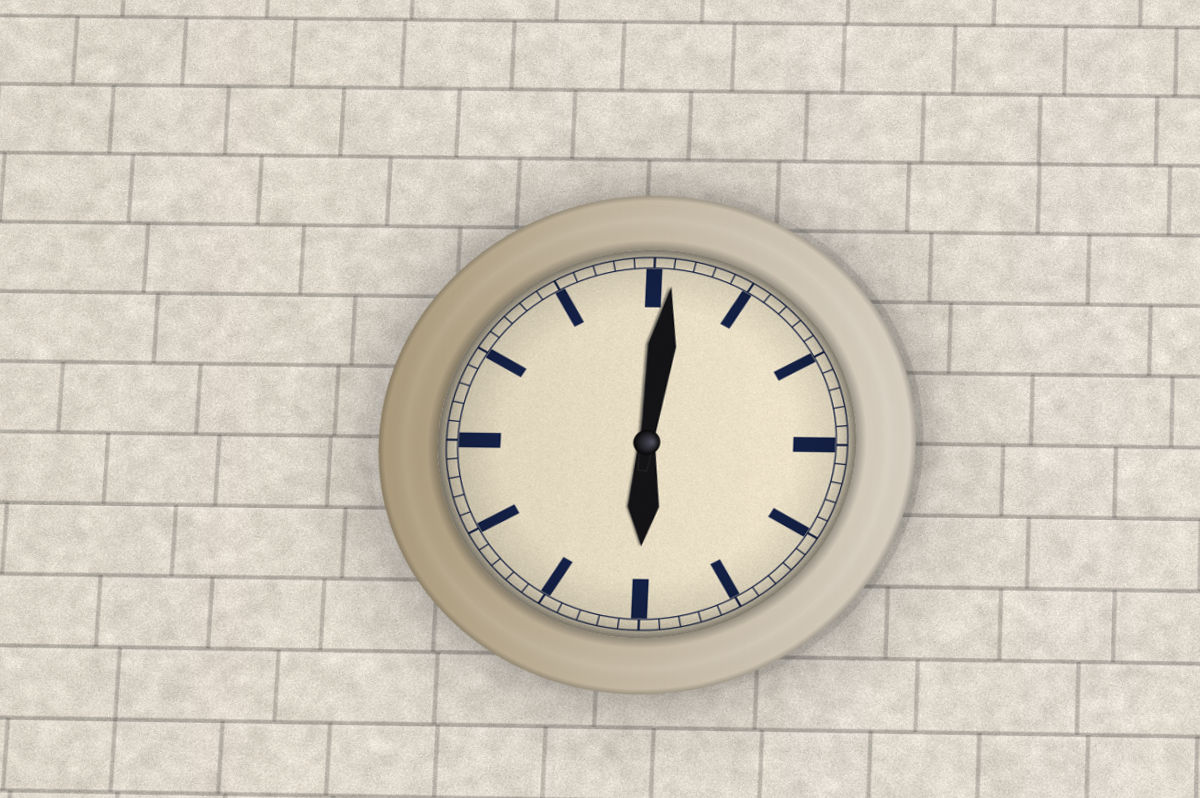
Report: {"hour": 6, "minute": 1}
